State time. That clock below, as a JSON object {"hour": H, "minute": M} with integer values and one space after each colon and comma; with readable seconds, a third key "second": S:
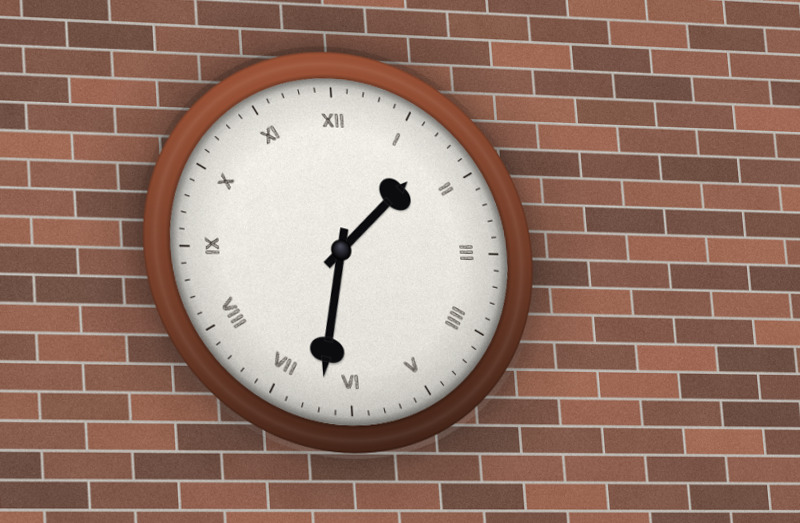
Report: {"hour": 1, "minute": 32}
